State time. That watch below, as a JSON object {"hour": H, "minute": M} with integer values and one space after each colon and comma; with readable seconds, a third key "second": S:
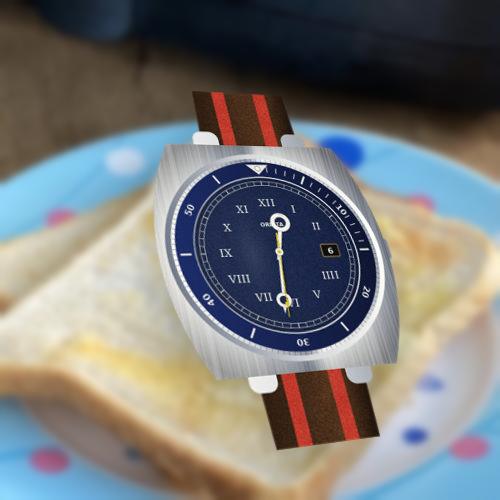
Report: {"hour": 12, "minute": 31, "second": 31}
